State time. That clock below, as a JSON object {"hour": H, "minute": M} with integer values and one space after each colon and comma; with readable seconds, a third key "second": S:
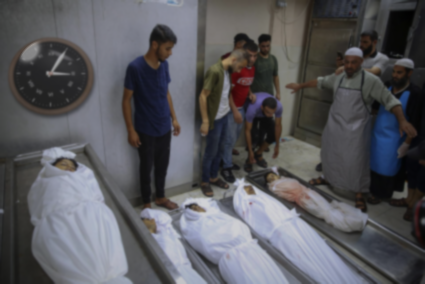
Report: {"hour": 3, "minute": 5}
